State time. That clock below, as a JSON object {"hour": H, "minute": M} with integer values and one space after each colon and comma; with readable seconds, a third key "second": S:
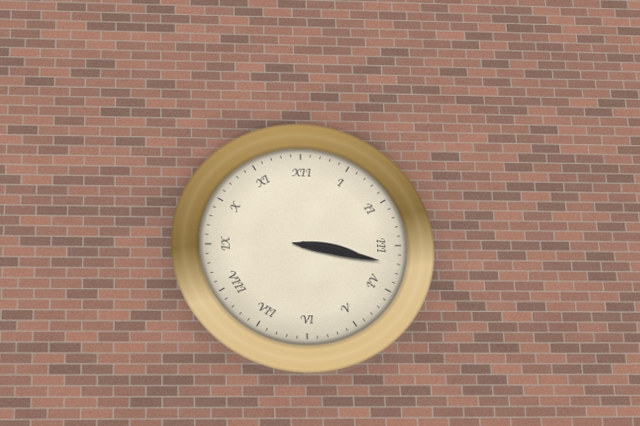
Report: {"hour": 3, "minute": 17}
